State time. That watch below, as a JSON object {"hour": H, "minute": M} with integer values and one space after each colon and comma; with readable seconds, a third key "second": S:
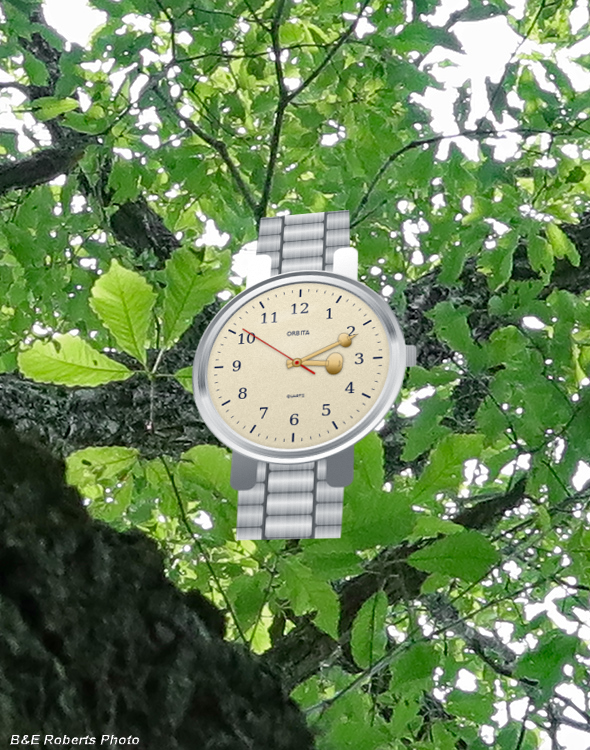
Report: {"hour": 3, "minute": 10, "second": 51}
